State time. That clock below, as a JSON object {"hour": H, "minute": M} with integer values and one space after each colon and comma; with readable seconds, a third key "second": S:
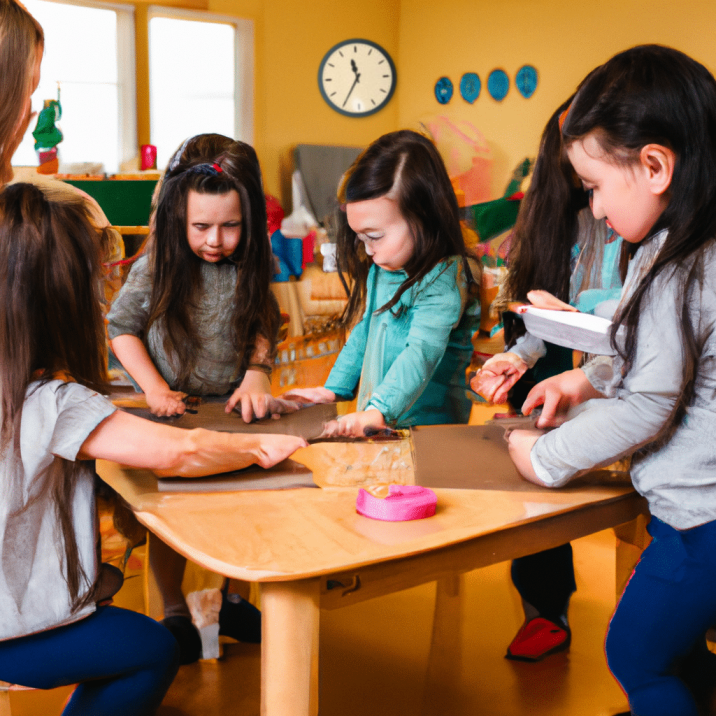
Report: {"hour": 11, "minute": 35}
